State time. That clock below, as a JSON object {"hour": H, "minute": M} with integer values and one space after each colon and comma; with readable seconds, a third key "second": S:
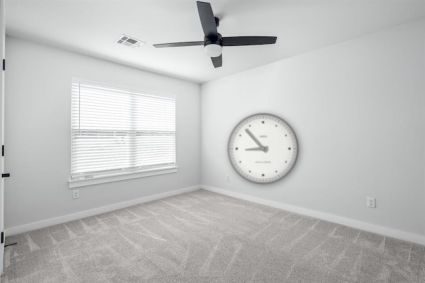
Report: {"hour": 8, "minute": 53}
